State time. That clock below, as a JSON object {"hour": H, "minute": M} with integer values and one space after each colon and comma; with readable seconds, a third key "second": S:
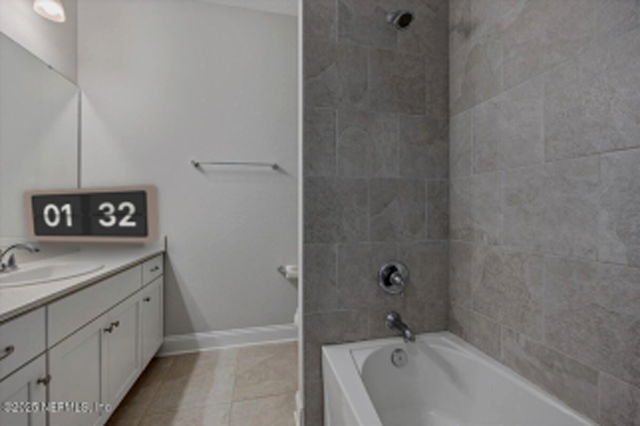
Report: {"hour": 1, "minute": 32}
